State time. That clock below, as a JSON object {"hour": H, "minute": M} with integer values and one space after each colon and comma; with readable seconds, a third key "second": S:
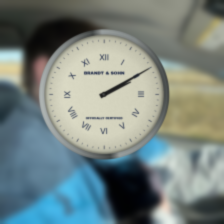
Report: {"hour": 2, "minute": 10}
